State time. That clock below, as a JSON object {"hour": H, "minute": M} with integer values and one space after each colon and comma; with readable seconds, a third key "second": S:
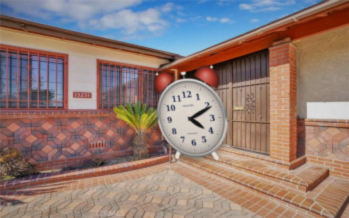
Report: {"hour": 4, "minute": 11}
